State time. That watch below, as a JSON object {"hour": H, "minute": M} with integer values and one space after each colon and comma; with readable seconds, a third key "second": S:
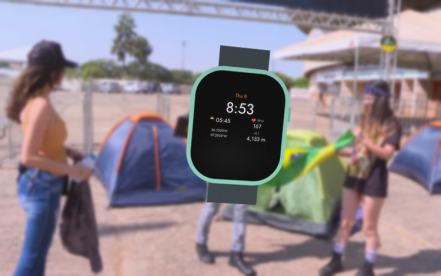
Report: {"hour": 8, "minute": 53}
